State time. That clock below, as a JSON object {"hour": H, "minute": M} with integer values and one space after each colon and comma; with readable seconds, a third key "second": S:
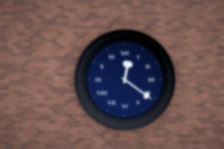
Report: {"hour": 12, "minute": 21}
